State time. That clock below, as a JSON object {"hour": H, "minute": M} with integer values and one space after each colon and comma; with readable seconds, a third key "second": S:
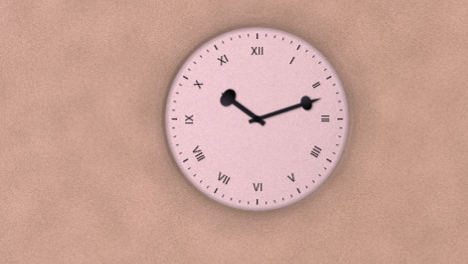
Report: {"hour": 10, "minute": 12}
